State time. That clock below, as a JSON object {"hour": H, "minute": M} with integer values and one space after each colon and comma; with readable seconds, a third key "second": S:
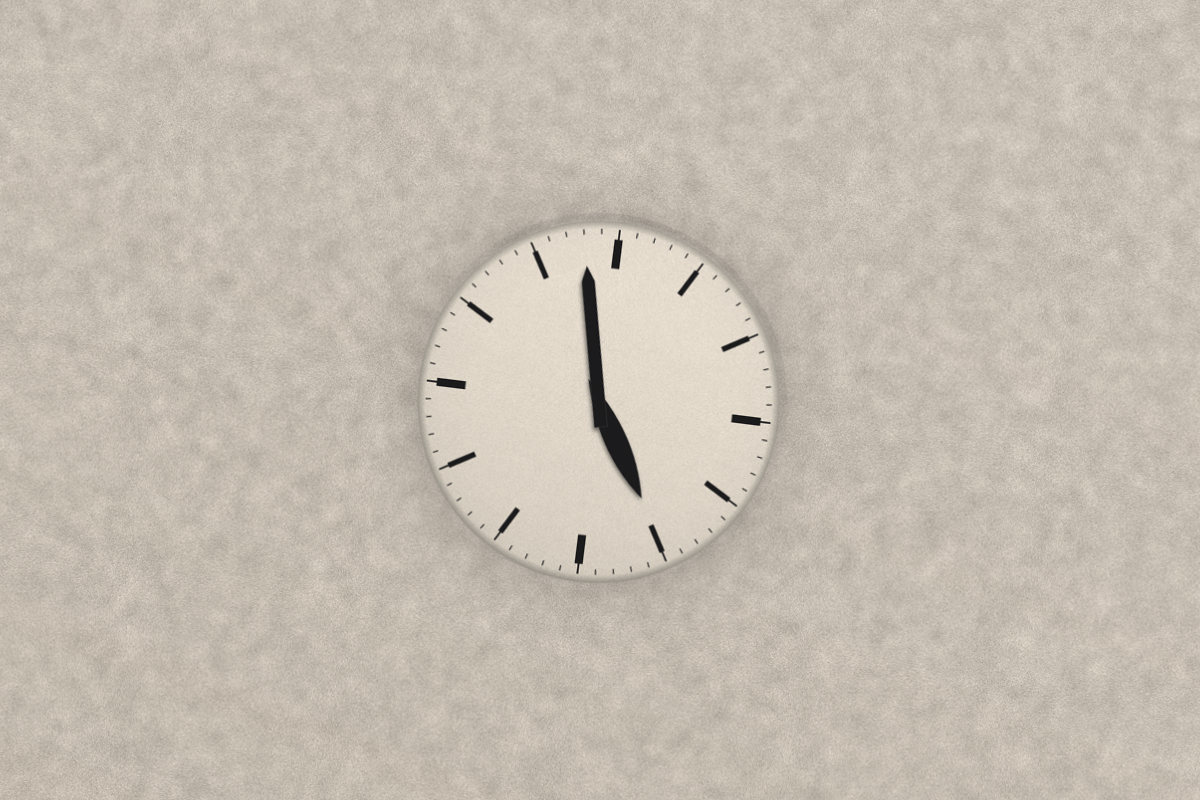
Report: {"hour": 4, "minute": 58}
